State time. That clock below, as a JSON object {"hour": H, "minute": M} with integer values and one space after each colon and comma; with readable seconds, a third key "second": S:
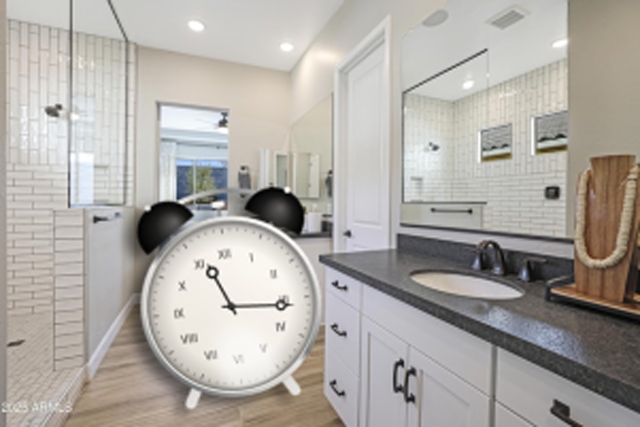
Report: {"hour": 11, "minute": 16}
